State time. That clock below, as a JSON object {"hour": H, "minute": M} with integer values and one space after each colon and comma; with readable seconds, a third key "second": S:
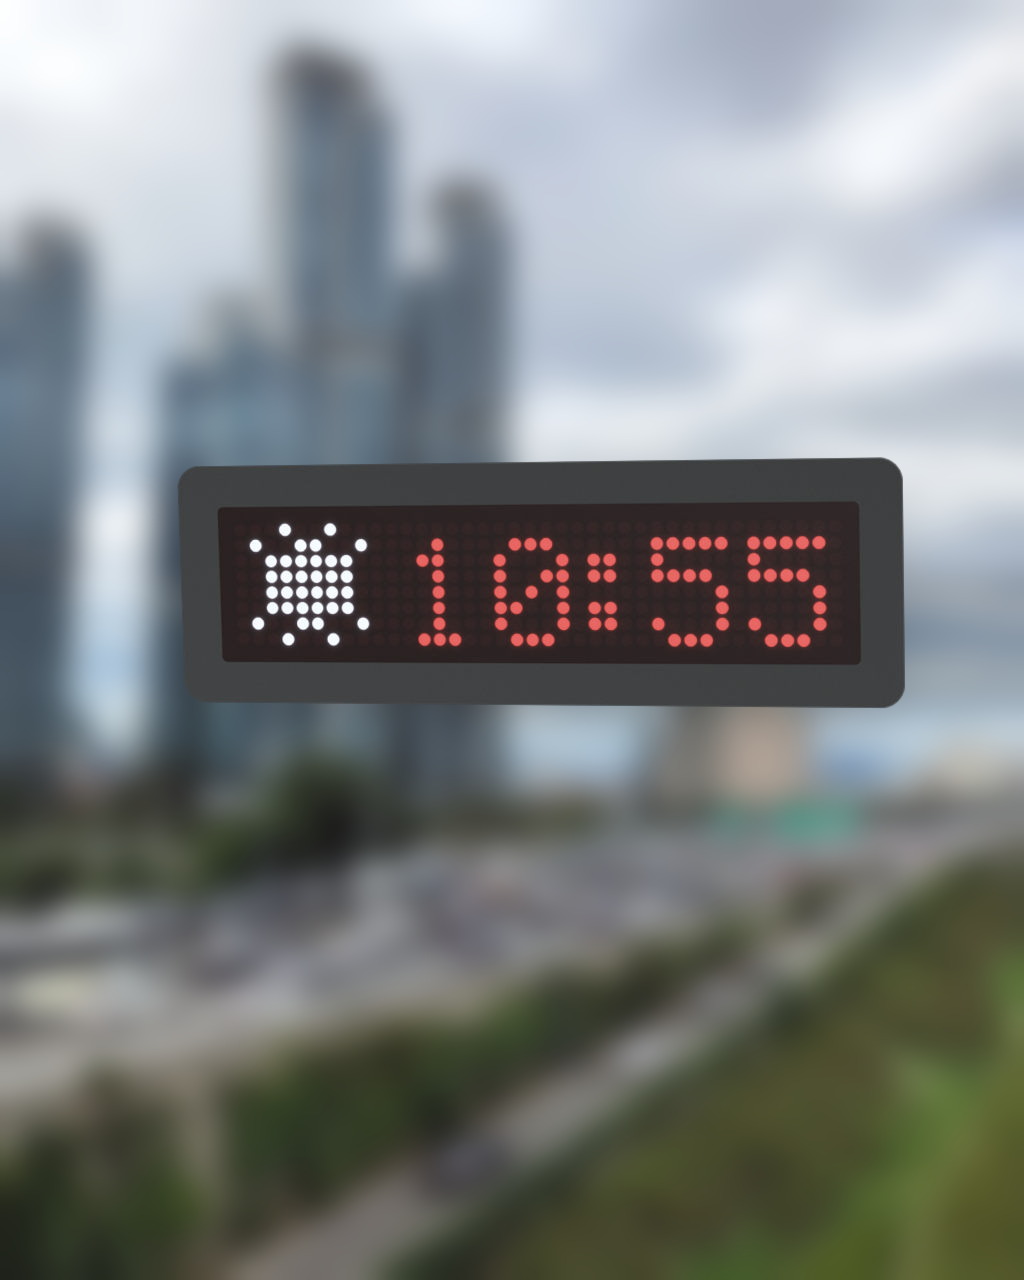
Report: {"hour": 10, "minute": 55}
